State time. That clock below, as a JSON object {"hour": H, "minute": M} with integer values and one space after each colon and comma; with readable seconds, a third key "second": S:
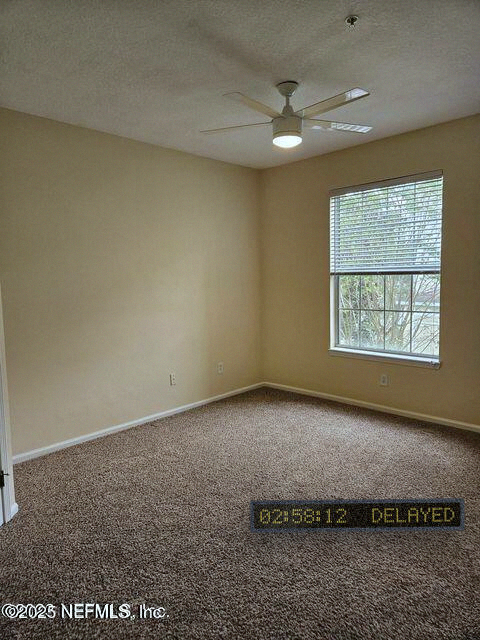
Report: {"hour": 2, "minute": 58, "second": 12}
